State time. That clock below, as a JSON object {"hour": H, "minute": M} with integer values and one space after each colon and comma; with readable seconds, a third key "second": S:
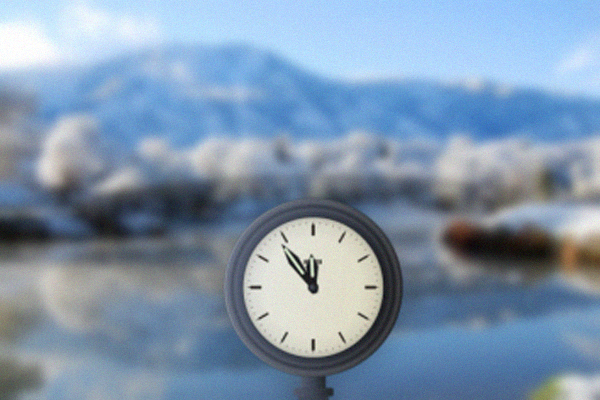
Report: {"hour": 11, "minute": 54}
